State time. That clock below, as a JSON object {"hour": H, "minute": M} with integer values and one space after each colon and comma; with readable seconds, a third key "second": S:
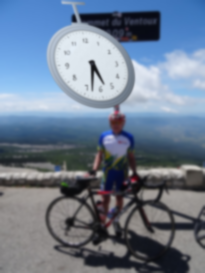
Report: {"hour": 5, "minute": 33}
